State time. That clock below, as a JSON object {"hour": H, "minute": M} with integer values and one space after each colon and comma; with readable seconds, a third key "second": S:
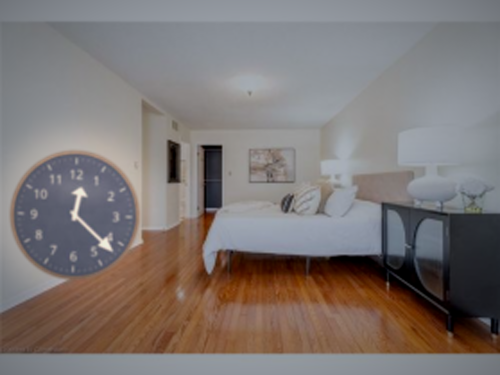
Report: {"hour": 12, "minute": 22}
